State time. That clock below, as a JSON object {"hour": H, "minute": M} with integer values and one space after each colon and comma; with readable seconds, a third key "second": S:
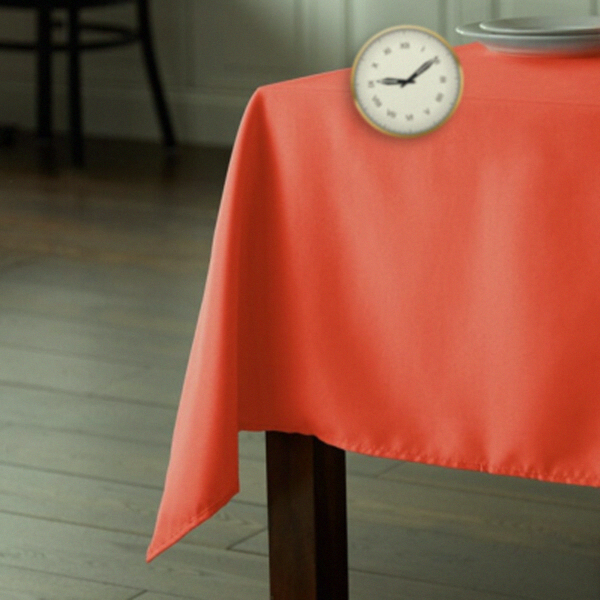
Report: {"hour": 9, "minute": 9}
